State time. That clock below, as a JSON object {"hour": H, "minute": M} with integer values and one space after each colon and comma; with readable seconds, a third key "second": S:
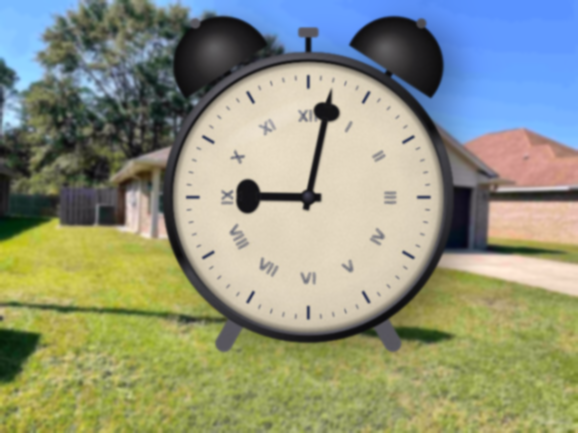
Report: {"hour": 9, "minute": 2}
